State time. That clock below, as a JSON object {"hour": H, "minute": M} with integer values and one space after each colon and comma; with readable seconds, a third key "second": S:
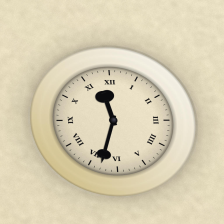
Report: {"hour": 11, "minute": 33}
